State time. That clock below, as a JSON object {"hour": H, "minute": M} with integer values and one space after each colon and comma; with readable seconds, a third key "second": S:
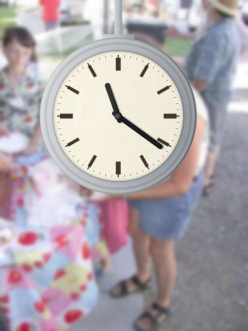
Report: {"hour": 11, "minute": 21}
